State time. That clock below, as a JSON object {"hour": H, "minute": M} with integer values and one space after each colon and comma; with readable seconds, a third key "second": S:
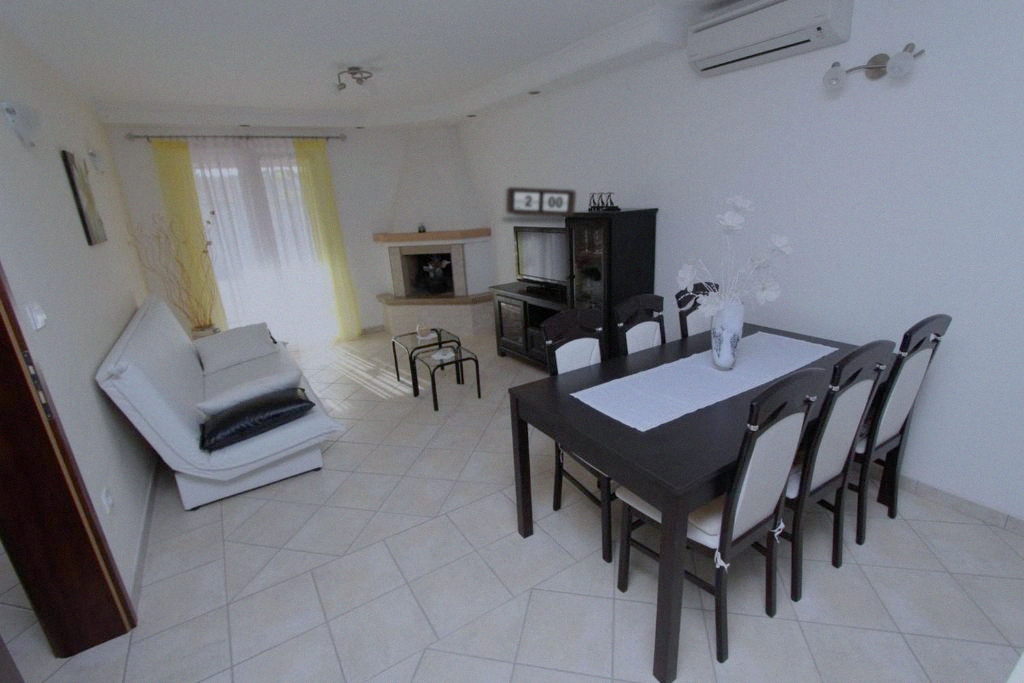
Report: {"hour": 2, "minute": 0}
